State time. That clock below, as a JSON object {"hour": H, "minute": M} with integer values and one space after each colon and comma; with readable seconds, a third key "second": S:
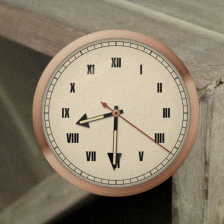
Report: {"hour": 8, "minute": 30, "second": 21}
